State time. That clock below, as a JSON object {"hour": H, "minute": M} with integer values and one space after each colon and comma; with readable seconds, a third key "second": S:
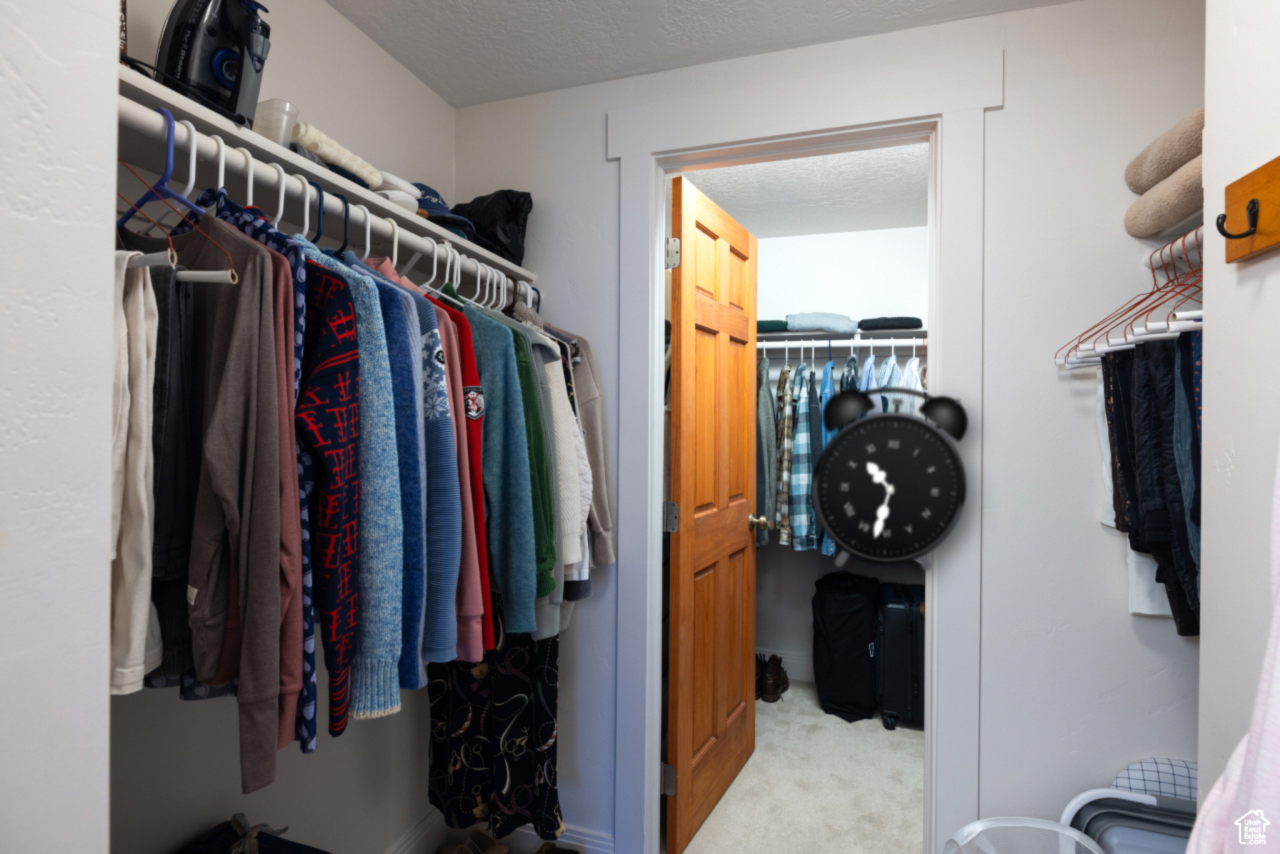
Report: {"hour": 10, "minute": 32}
